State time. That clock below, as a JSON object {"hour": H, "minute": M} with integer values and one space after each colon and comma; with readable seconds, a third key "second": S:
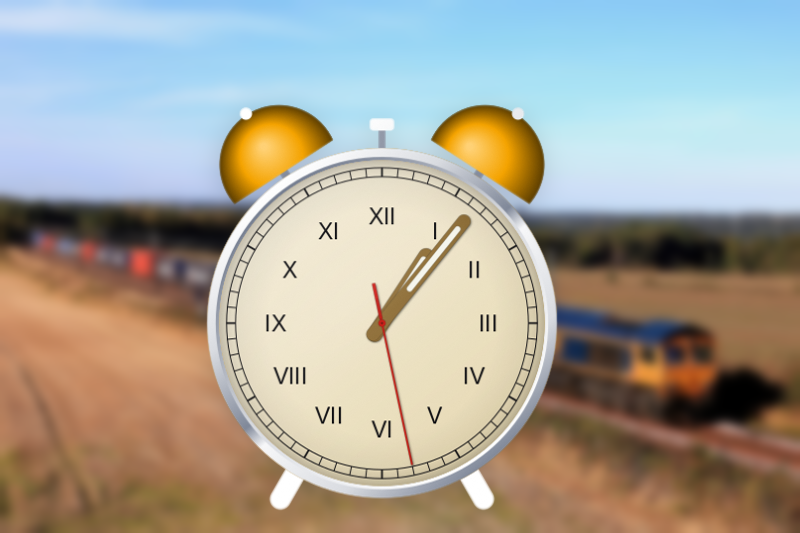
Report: {"hour": 1, "minute": 6, "second": 28}
